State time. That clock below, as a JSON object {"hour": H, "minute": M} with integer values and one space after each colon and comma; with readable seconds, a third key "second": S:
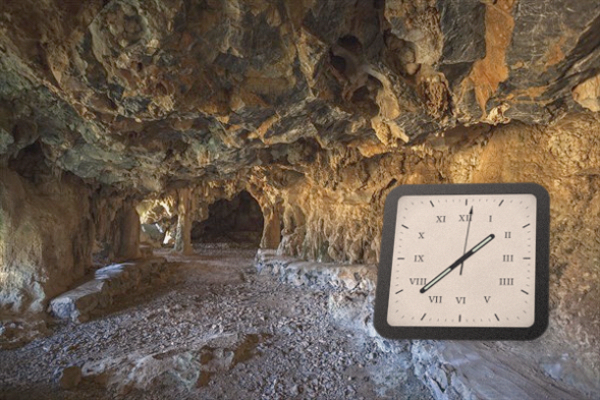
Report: {"hour": 1, "minute": 38, "second": 1}
